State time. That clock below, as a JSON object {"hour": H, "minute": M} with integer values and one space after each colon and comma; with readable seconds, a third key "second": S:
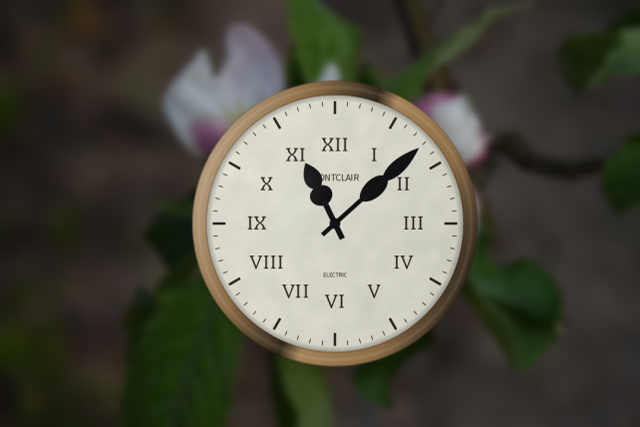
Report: {"hour": 11, "minute": 8}
